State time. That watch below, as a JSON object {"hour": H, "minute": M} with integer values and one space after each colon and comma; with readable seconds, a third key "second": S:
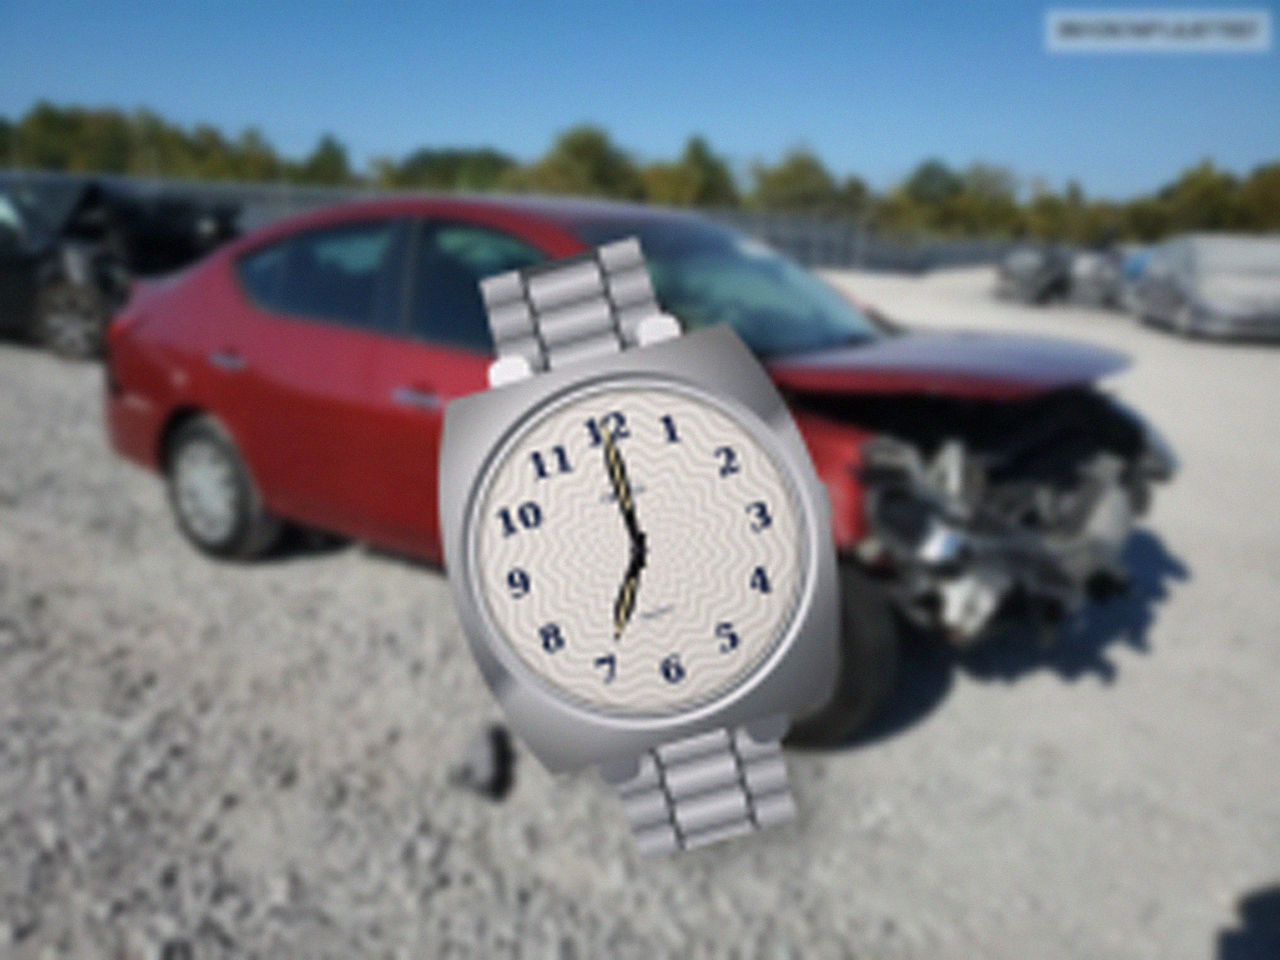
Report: {"hour": 7, "minute": 0}
